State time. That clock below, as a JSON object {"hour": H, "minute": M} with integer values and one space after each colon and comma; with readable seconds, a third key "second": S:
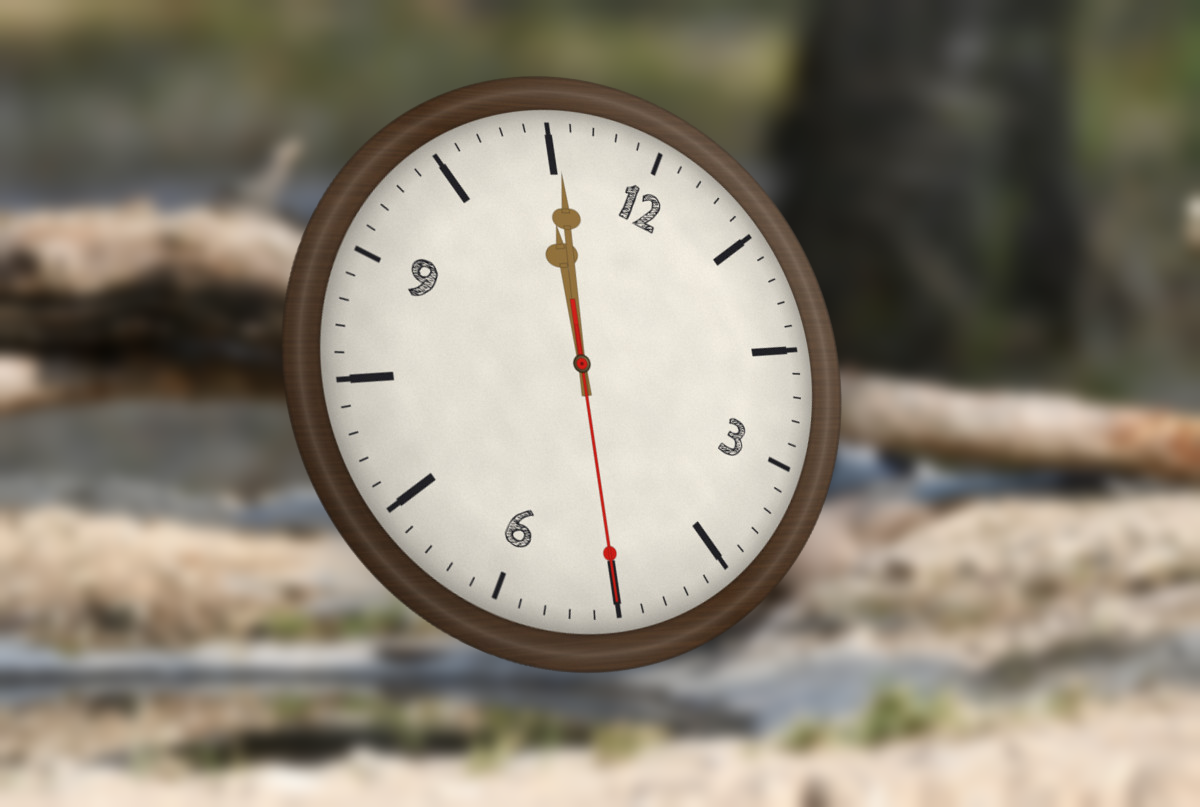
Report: {"hour": 10, "minute": 55, "second": 25}
